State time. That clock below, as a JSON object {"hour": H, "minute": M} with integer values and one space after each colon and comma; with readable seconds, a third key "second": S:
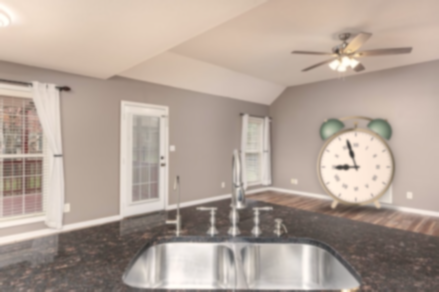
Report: {"hour": 8, "minute": 57}
